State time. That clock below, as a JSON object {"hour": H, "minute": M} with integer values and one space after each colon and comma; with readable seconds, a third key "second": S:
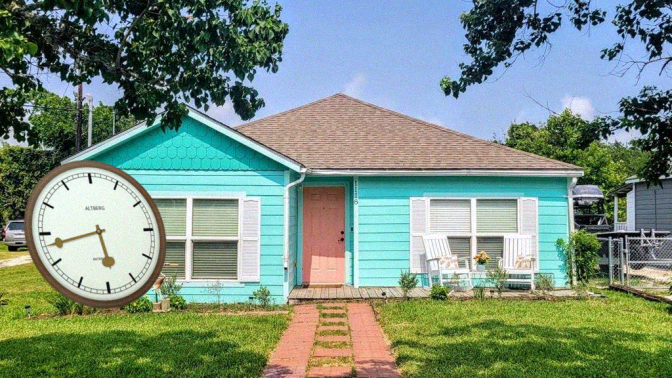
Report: {"hour": 5, "minute": 43}
